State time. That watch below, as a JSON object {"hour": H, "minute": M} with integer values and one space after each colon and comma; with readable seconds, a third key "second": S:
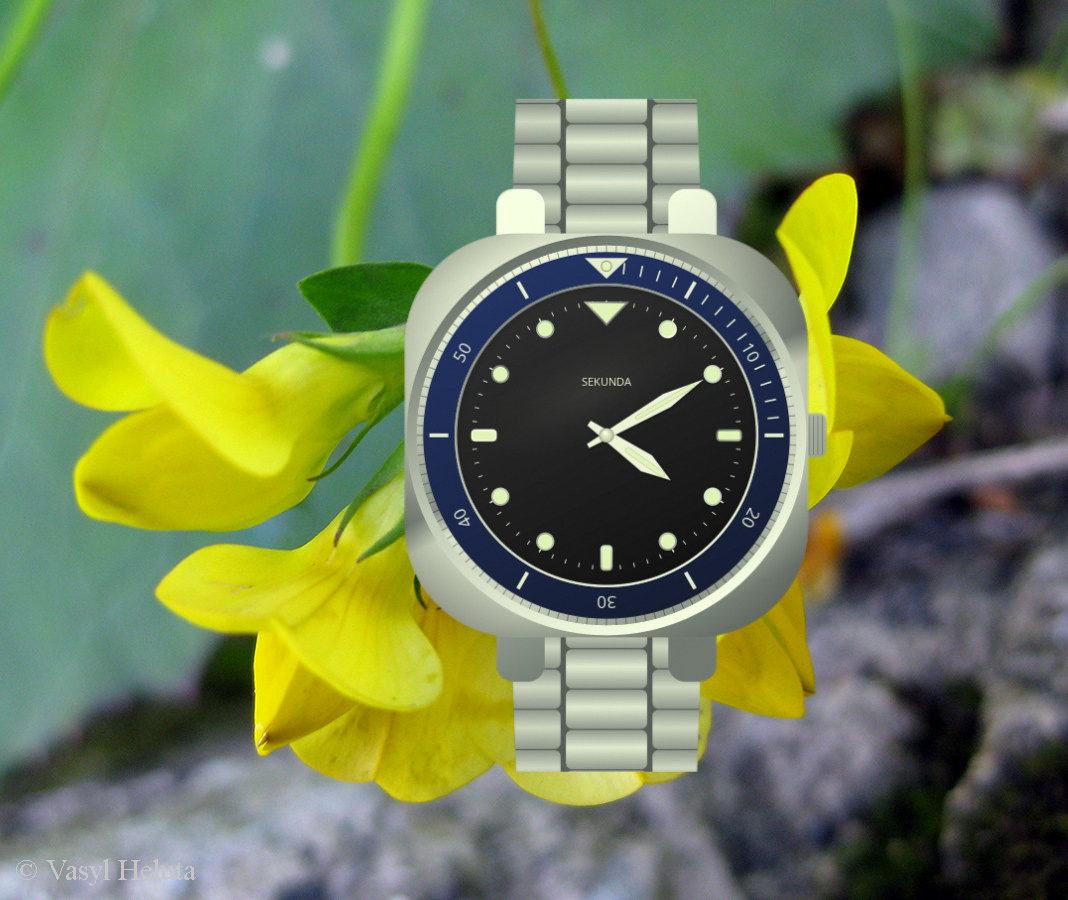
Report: {"hour": 4, "minute": 10}
